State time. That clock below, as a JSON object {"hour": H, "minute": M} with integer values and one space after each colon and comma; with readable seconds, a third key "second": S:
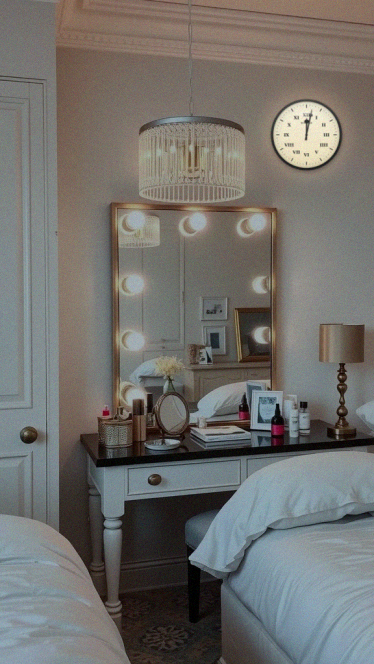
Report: {"hour": 12, "minute": 2}
